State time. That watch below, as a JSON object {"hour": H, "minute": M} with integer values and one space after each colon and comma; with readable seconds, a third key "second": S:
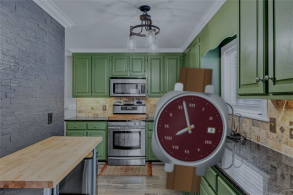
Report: {"hour": 7, "minute": 57}
